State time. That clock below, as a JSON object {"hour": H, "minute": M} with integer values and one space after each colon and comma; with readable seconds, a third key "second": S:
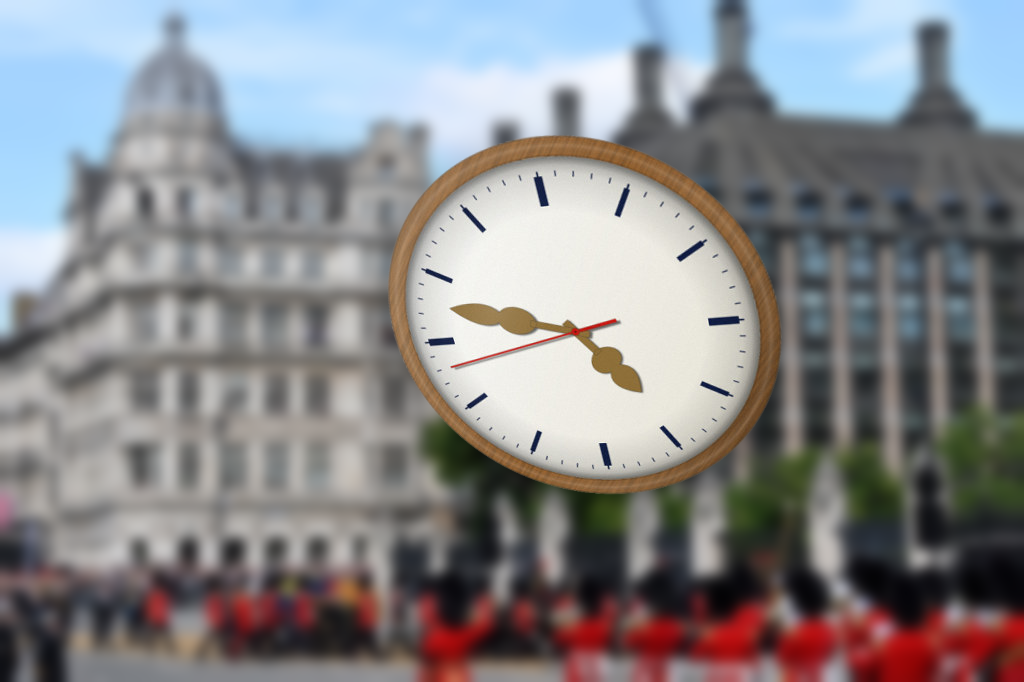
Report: {"hour": 4, "minute": 47, "second": 43}
